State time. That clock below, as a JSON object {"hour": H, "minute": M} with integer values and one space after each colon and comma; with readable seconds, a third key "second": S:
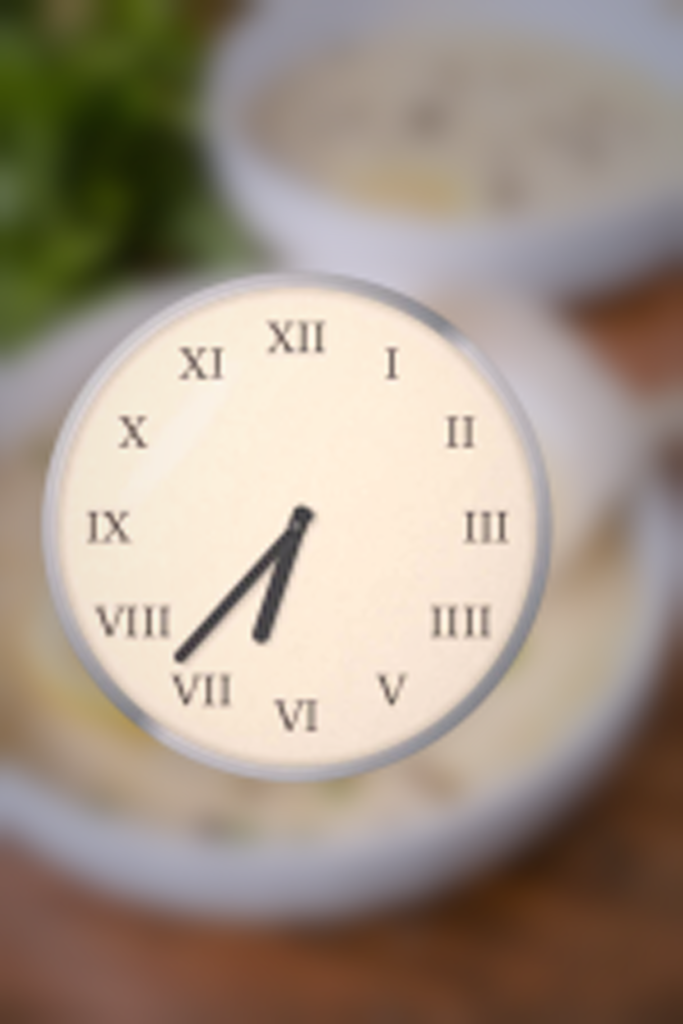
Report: {"hour": 6, "minute": 37}
